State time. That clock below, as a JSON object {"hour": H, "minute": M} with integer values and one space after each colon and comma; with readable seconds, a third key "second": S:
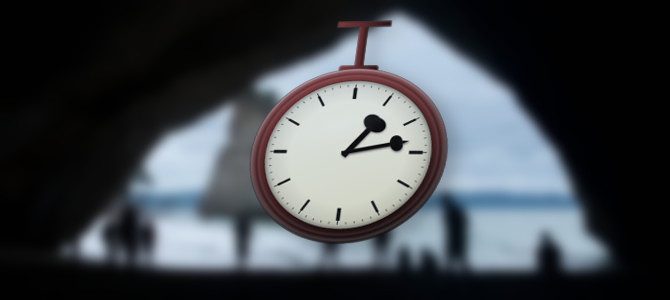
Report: {"hour": 1, "minute": 13}
